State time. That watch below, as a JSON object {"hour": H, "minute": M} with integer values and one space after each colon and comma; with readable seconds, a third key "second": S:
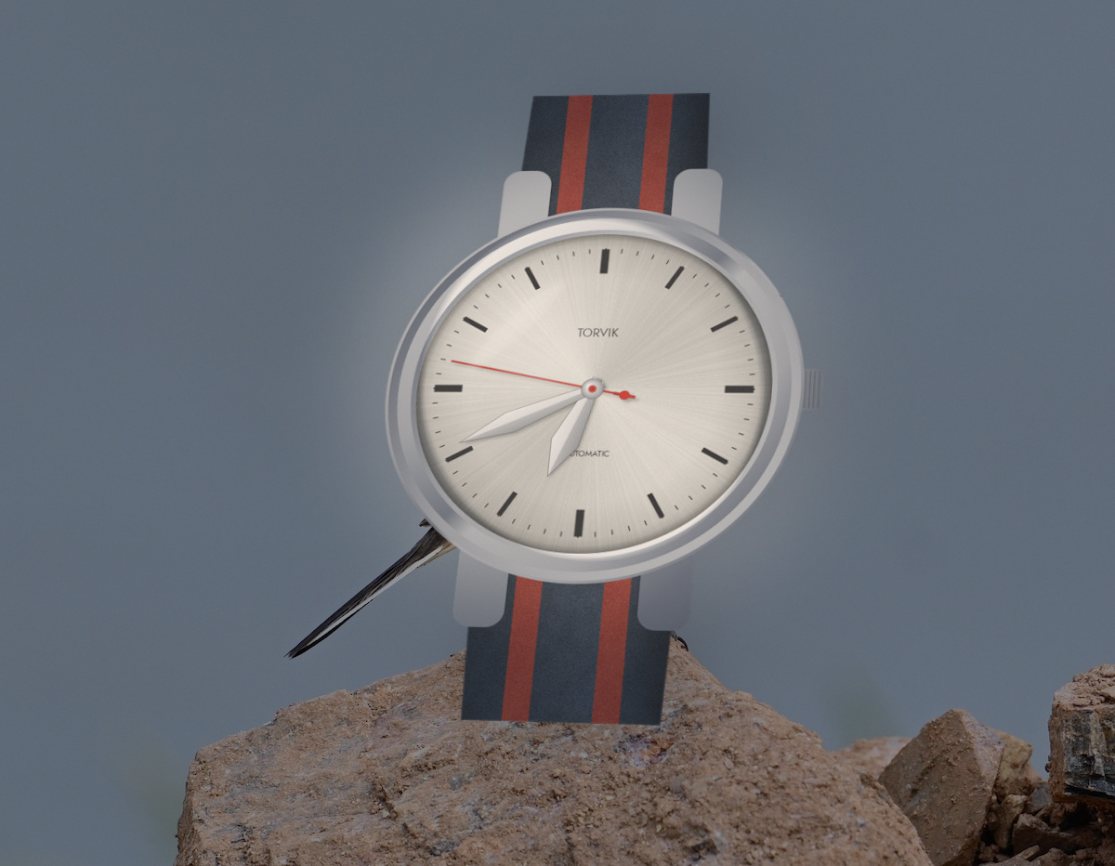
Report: {"hour": 6, "minute": 40, "second": 47}
